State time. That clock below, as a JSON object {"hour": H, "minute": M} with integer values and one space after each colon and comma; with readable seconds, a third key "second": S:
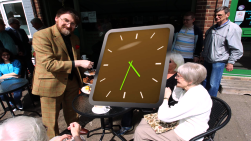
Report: {"hour": 4, "minute": 32}
